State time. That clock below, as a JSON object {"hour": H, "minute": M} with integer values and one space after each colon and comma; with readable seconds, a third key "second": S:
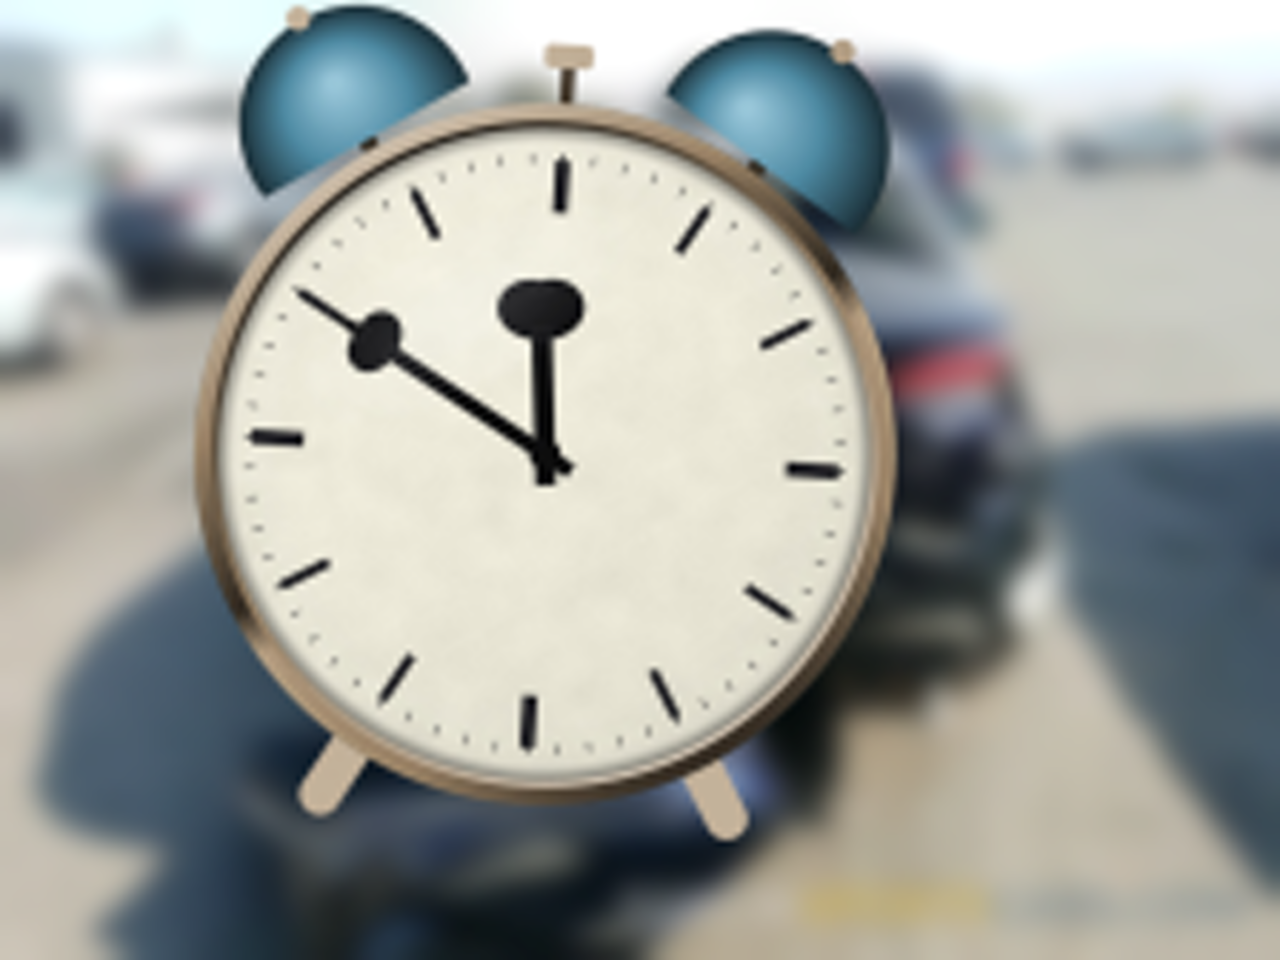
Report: {"hour": 11, "minute": 50}
